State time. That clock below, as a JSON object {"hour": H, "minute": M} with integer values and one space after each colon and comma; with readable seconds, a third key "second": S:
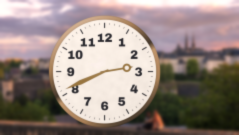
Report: {"hour": 2, "minute": 41}
